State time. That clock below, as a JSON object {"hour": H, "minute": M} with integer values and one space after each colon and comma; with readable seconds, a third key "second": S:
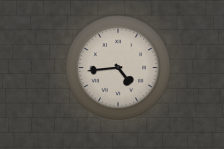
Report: {"hour": 4, "minute": 44}
